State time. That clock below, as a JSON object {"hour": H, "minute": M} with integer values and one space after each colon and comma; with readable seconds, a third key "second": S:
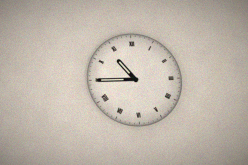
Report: {"hour": 10, "minute": 45}
